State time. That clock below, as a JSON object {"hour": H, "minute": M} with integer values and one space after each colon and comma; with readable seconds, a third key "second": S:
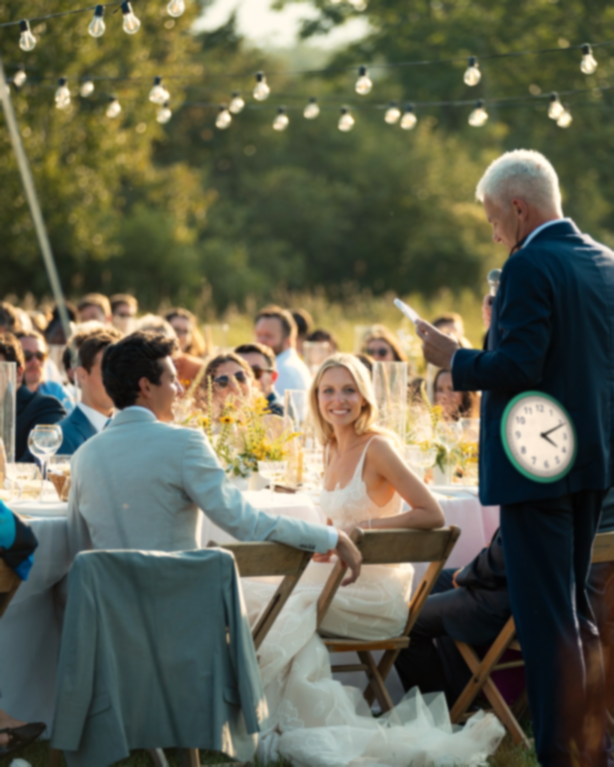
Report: {"hour": 4, "minute": 11}
